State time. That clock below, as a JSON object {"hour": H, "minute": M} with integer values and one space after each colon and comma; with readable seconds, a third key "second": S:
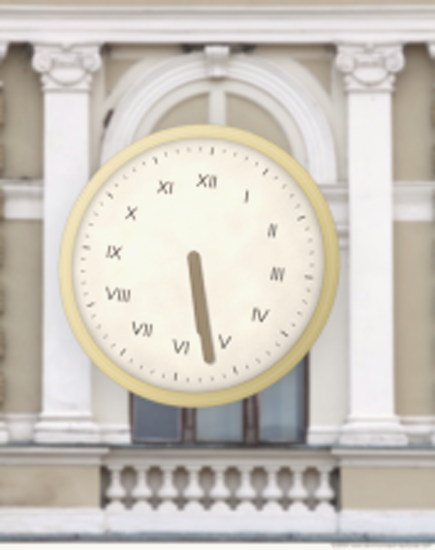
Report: {"hour": 5, "minute": 27}
